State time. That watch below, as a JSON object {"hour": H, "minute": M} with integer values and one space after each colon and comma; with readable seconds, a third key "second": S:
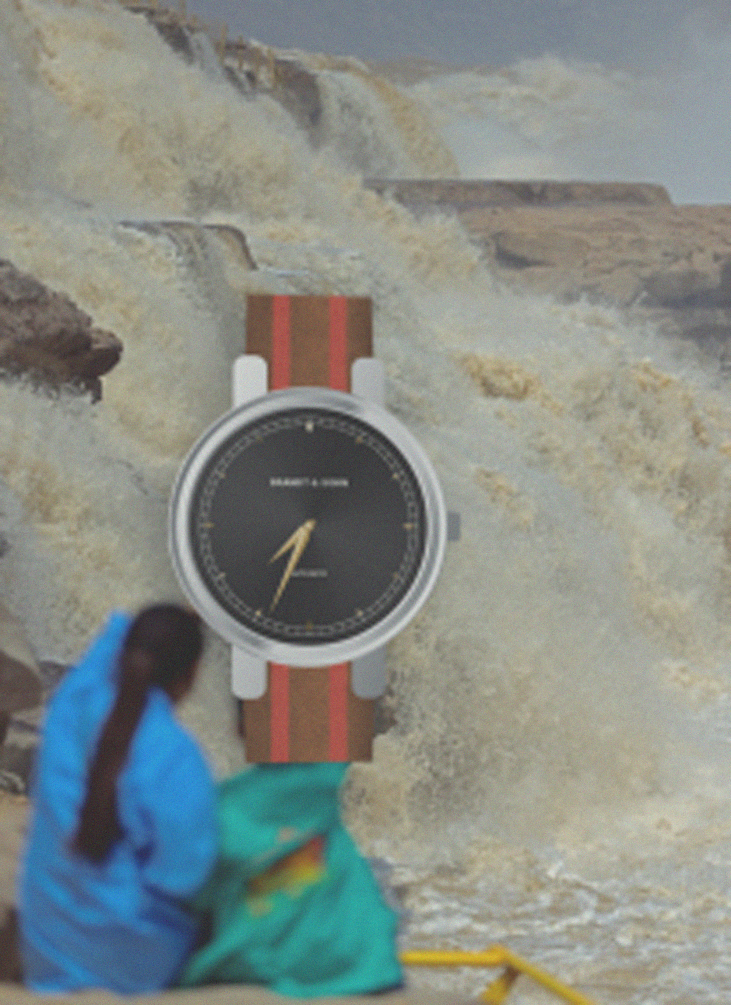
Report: {"hour": 7, "minute": 34}
